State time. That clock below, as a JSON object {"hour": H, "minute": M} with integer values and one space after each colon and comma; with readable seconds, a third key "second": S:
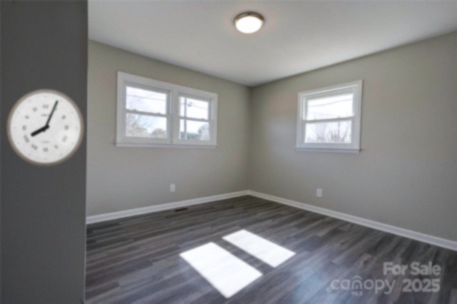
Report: {"hour": 8, "minute": 4}
